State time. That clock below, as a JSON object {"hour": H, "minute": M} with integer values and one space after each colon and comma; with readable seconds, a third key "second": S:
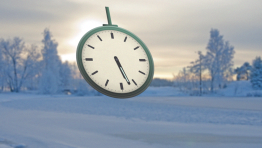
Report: {"hour": 5, "minute": 27}
